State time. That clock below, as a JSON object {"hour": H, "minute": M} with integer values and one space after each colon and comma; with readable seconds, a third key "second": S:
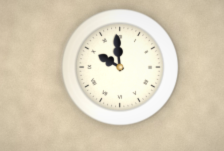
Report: {"hour": 9, "minute": 59}
